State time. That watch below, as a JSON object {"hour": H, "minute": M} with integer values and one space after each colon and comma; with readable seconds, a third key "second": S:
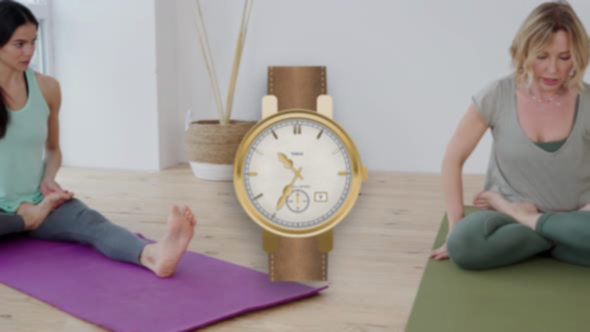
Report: {"hour": 10, "minute": 35}
